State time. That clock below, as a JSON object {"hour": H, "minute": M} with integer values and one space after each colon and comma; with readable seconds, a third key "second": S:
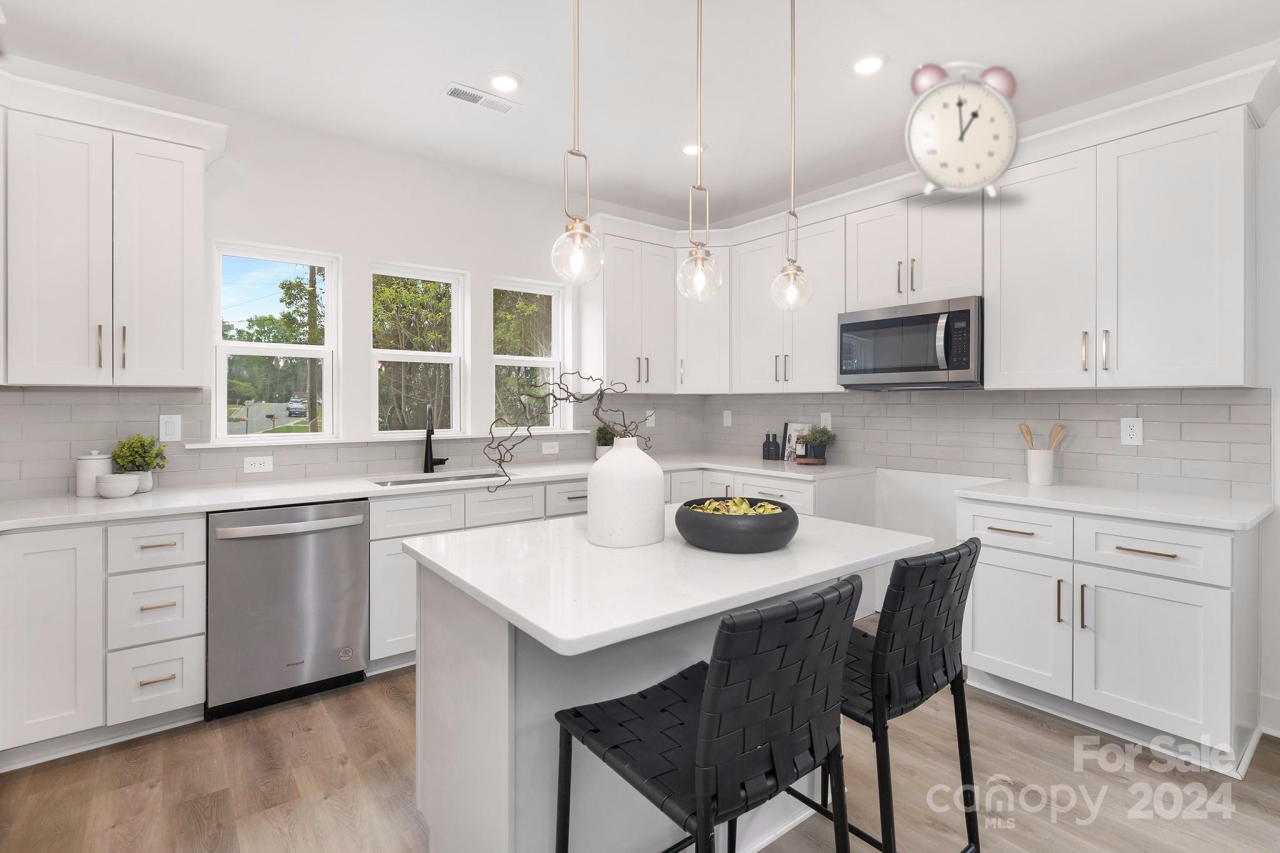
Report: {"hour": 12, "minute": 59}
